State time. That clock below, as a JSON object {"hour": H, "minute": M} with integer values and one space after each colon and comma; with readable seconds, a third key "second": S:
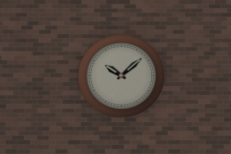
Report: {"hour": 10, "minute": 8}
